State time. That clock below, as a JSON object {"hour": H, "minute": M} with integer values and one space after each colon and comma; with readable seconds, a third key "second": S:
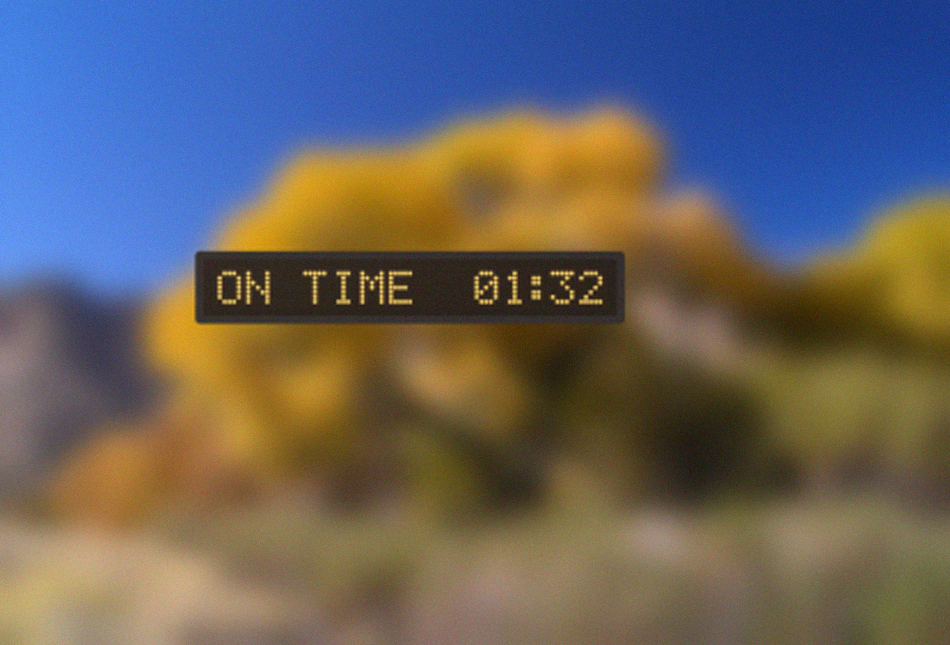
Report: {"hour": 1, "minute": 32}
